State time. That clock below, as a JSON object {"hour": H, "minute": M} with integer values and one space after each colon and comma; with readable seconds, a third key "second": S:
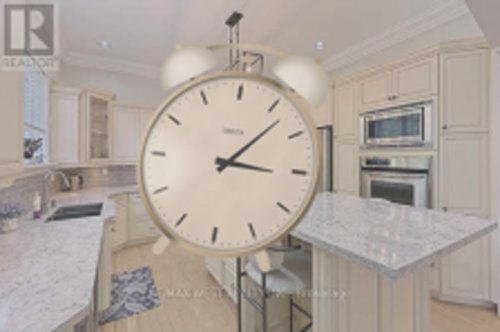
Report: {"hour": 3, "minute": 7}
